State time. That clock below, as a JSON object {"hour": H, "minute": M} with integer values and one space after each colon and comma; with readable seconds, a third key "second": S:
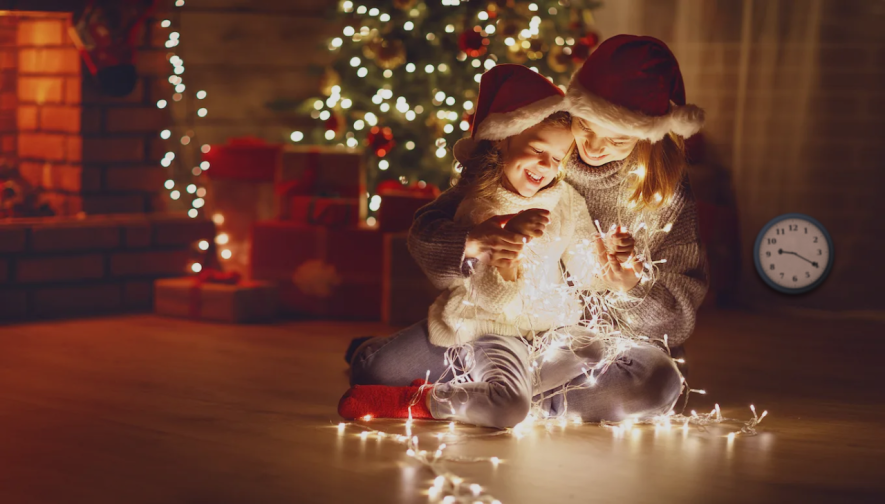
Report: {"hour": 9, "minute": 20}
